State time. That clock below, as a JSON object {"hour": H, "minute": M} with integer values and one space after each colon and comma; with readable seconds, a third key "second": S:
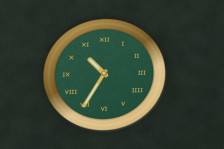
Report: {"hour": 10, "minute": 35}
